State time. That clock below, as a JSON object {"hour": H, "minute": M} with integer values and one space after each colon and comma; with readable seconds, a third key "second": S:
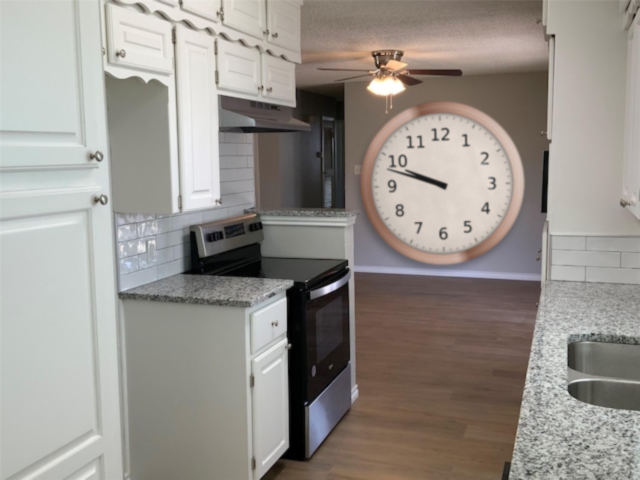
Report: {"hour": 9, "minute": 48}
